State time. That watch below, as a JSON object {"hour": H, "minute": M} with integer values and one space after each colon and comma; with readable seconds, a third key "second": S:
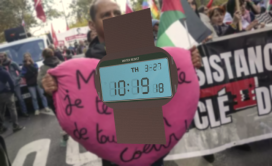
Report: {"hour": 10, "minute": 19, "second": 18}
